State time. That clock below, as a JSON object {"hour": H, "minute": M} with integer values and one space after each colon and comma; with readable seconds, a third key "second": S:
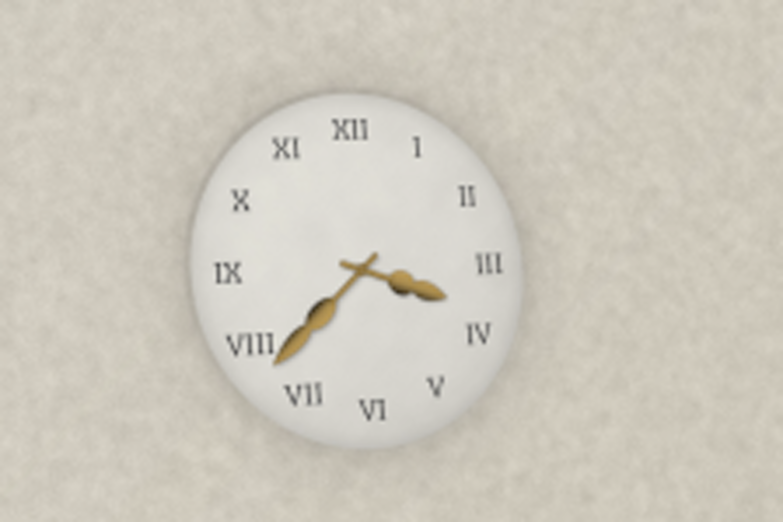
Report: {"hour": 3, "minute": 38}
